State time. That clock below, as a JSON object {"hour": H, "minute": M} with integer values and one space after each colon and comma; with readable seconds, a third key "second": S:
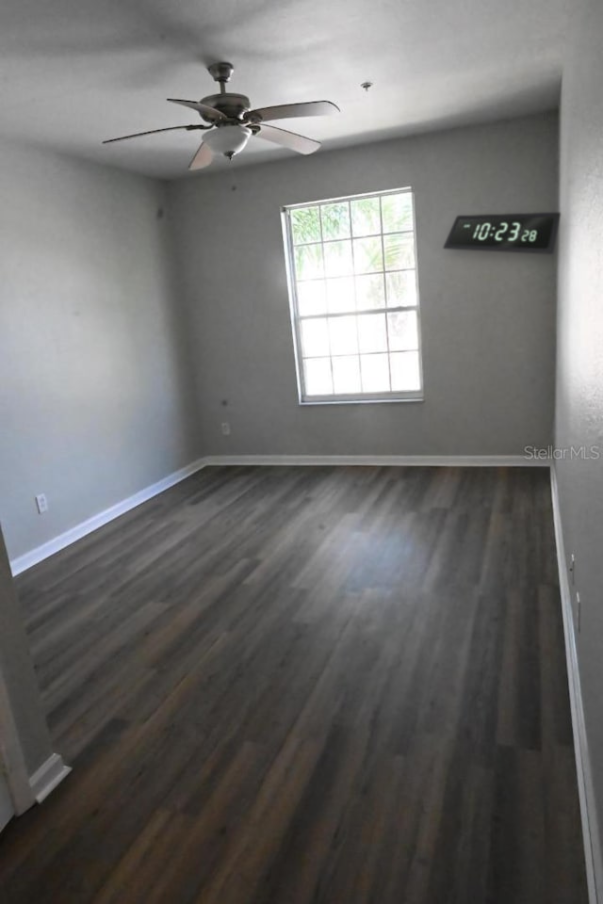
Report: {"hour": 10, "minute": 23}
